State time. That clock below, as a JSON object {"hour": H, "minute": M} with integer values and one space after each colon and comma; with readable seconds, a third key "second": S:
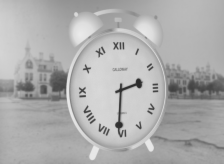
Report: {"hour": 2, "minute": 31}
